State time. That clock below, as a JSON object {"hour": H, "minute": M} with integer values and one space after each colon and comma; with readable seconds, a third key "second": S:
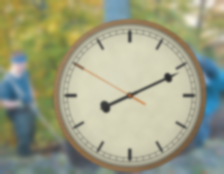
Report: {"hour": 8, "minute": 10, "second": 50}
